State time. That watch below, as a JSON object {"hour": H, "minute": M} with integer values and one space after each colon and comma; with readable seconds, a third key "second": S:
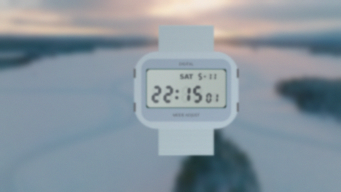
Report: {"hour": 22, "minute": 15, "second": 1}
